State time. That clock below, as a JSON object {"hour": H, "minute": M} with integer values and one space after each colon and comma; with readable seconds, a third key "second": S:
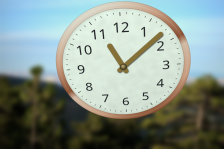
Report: {"hour": 11, "minute": 8}
